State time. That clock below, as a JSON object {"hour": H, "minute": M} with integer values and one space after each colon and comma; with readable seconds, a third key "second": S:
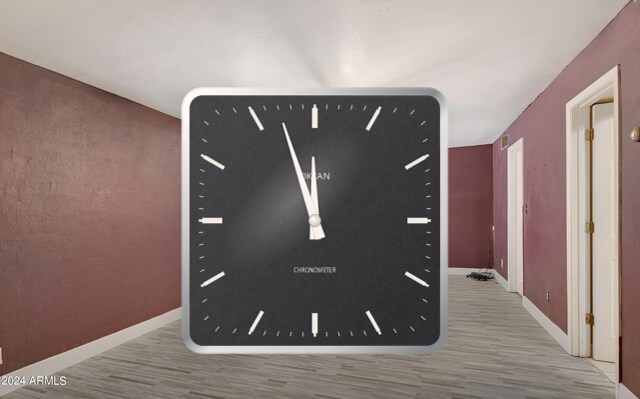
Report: {"hour": 11, "minute": 57}
